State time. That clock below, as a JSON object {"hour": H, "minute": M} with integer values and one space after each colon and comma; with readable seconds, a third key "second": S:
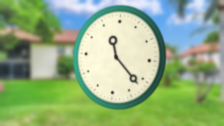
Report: {"hour": 11, "minute": 22}
